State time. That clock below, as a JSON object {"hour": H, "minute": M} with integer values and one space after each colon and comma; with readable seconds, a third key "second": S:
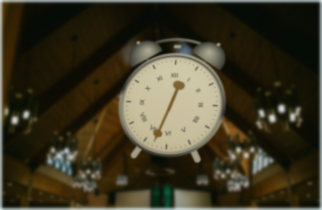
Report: {"hour": 12, "minute": 33}
